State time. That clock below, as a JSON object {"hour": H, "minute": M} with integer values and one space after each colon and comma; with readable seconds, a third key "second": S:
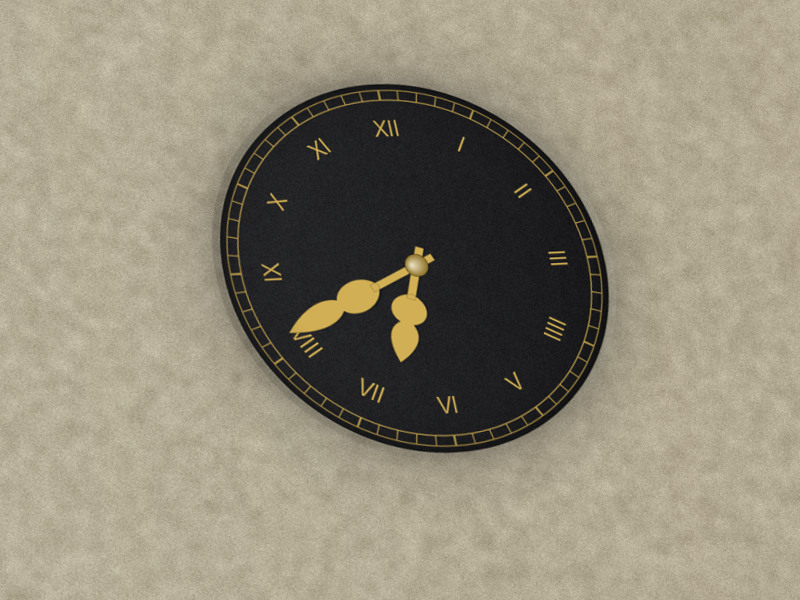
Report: {"hour": 6, "minute": 41}
